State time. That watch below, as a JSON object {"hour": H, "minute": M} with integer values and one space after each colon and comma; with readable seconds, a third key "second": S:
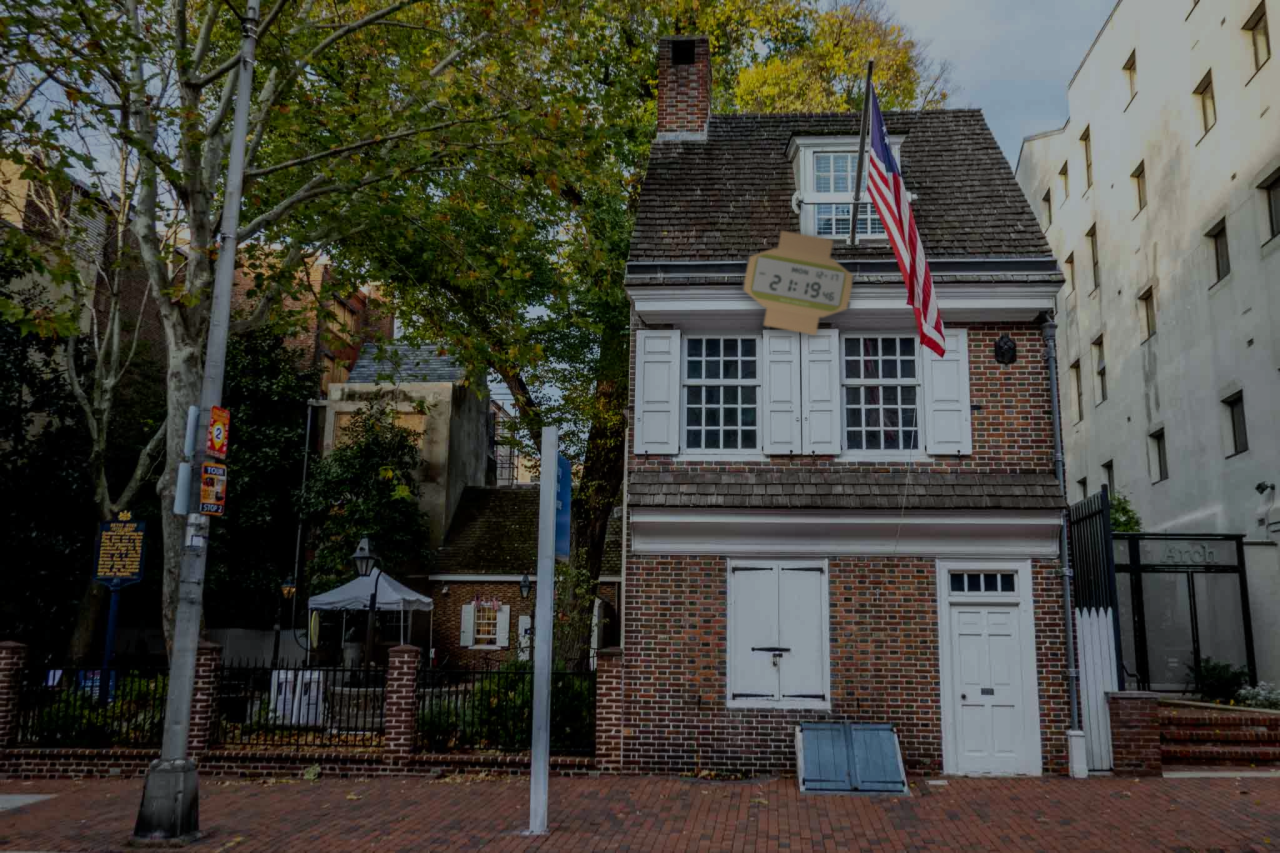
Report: {"hour": 21, "minute": 19}
